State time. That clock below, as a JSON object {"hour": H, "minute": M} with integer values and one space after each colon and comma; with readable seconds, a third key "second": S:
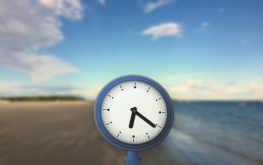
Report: {"hour": 6, "minute": 21}
